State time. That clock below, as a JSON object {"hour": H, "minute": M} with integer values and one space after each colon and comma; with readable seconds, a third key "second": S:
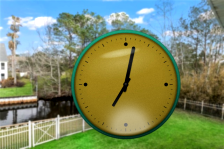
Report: {"hour": 7, "minute": 2}
